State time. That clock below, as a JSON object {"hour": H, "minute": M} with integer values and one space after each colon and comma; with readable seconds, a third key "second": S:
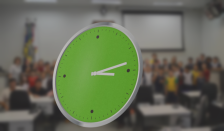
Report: {"hour": 3, "minute": 13}
